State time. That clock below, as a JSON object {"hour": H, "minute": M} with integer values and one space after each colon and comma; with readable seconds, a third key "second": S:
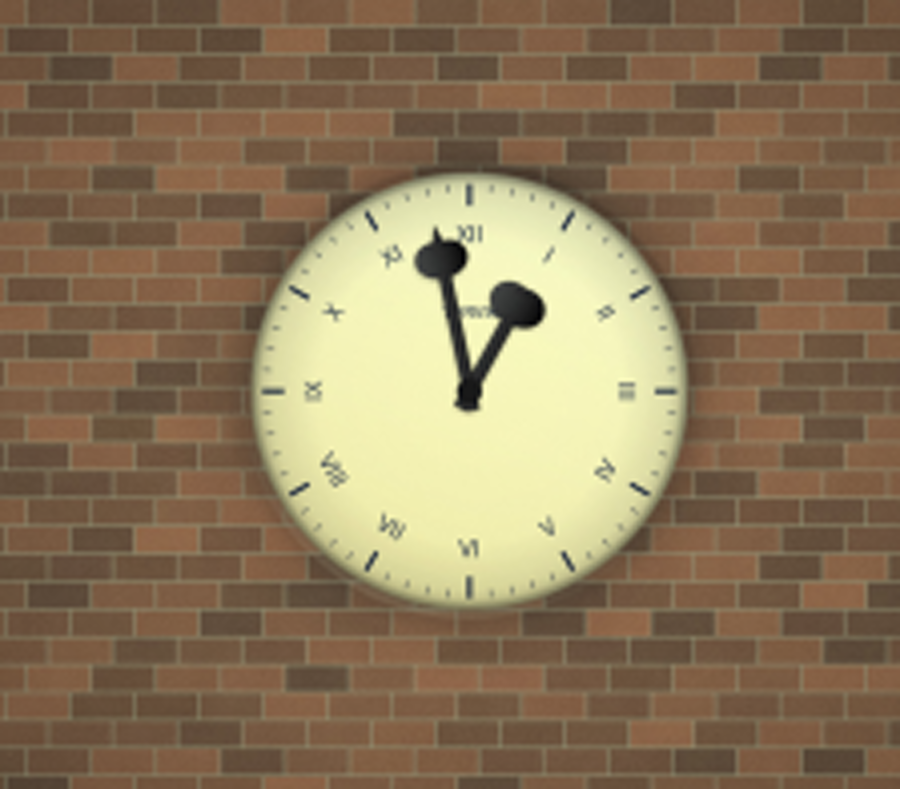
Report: {"hour": 12, "minute": 58}
